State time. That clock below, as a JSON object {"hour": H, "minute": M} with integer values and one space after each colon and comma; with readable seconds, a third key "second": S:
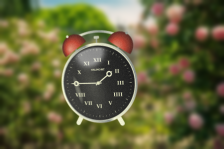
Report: {"hour": 1, "minute": 45}
